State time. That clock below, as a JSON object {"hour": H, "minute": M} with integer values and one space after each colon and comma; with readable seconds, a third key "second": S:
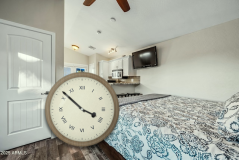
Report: {"hour": 3, "minute": 52}
